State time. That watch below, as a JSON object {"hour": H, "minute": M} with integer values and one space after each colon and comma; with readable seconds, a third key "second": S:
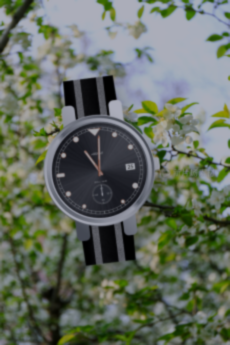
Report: {"hour": 11, "minute": 1}
